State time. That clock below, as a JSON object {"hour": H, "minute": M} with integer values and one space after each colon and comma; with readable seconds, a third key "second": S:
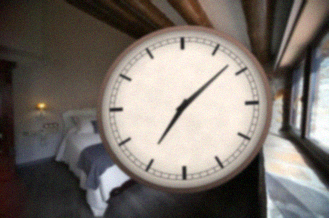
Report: {"hour": 7, "minute": 8}
